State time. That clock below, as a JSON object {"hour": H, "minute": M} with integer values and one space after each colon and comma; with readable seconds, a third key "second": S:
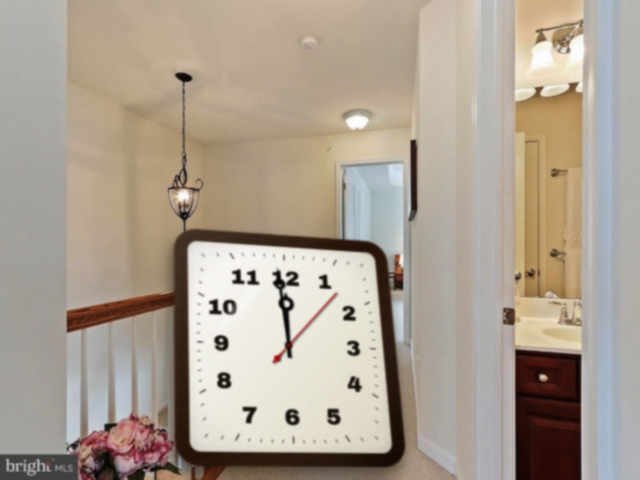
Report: {"hour": 11, "minute": 59, "second": 7}
